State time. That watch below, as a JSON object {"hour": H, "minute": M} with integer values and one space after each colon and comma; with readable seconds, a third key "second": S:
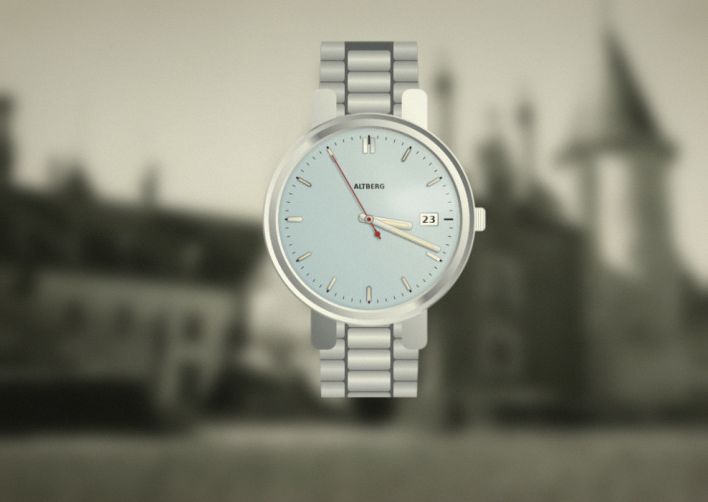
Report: {"hour": 3, "minute": 18, "second": 55}
